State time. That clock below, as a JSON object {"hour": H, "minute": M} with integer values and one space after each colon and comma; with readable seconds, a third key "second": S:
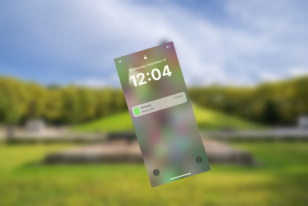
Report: {"hour": 12, "minute": 4}
